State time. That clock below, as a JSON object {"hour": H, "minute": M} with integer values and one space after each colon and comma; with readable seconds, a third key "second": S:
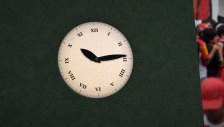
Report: {"hour": 10, "minute": 14}
